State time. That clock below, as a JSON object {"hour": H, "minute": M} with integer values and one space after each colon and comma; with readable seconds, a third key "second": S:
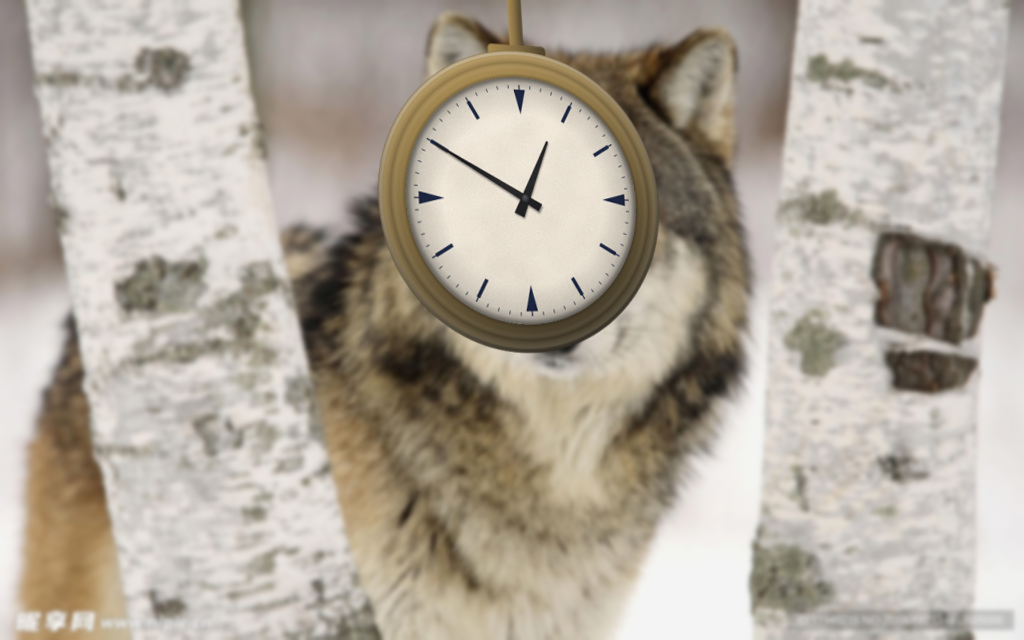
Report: {"hour": 12, "minute": 50}
